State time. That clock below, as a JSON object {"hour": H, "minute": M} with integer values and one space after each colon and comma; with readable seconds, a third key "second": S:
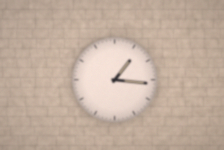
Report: {"hour": 1, "minute": 16}
